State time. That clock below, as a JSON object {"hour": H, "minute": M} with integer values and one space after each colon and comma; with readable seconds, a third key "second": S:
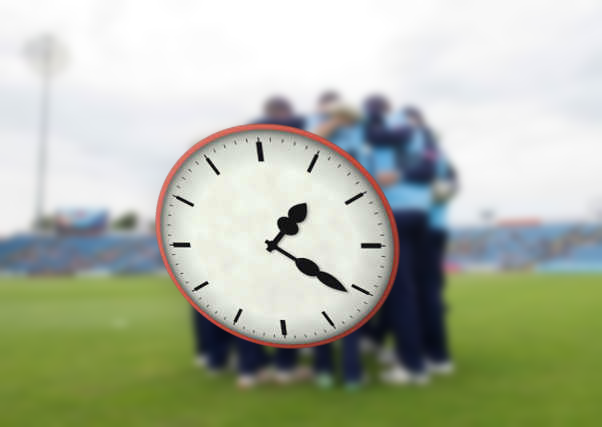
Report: {"hour": 1, "minute": 21}
